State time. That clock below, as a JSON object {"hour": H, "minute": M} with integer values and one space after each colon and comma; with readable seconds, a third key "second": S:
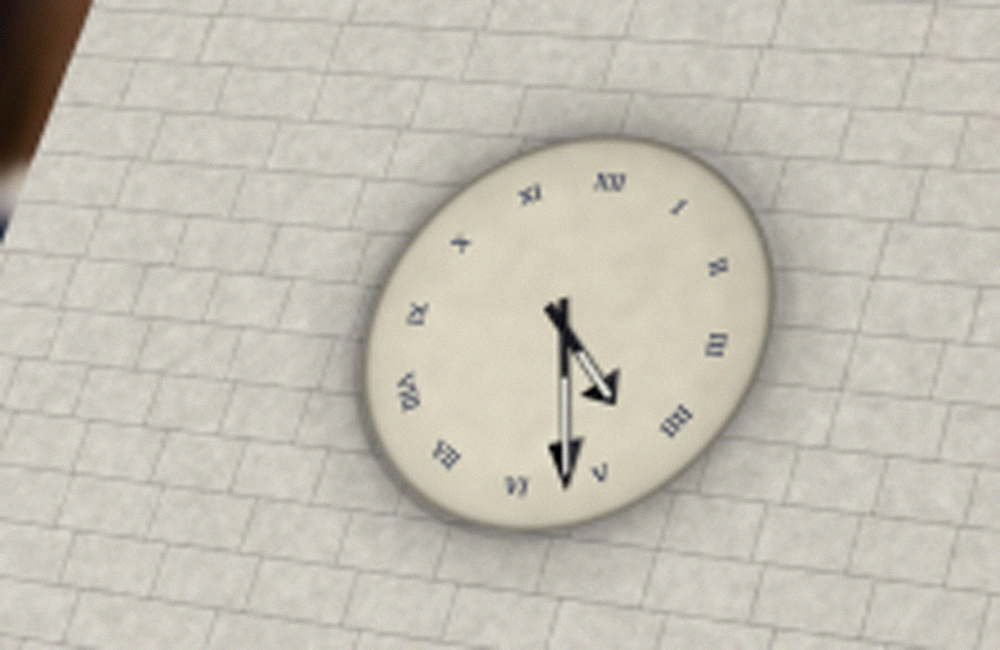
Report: {"hour": 4, "minute": 27}
